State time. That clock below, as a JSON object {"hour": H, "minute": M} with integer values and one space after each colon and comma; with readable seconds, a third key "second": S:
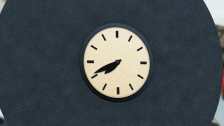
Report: {"hour": 7, "minute": 41}
